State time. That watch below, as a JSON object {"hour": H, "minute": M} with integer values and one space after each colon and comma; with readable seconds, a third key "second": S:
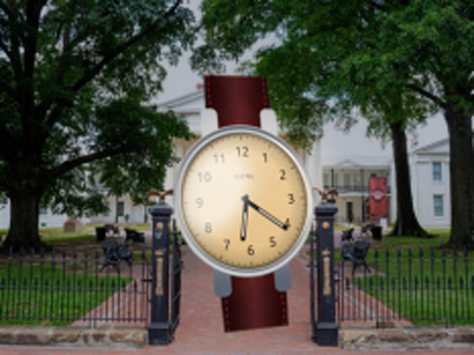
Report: {"hour": 6, "minute": 21}
